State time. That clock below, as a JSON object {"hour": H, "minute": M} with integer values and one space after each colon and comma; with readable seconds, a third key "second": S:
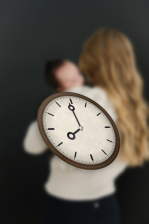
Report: {"hour": 7, "minute": 59}
